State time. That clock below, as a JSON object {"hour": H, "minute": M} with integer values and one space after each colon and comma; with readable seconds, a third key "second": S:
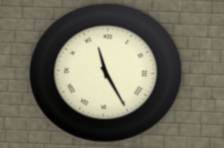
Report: {"hour": 11, "minute": 25}
